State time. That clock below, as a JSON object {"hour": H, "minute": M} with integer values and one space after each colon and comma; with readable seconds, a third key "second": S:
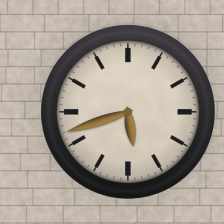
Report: {"hour": 5, "minute": 42}
